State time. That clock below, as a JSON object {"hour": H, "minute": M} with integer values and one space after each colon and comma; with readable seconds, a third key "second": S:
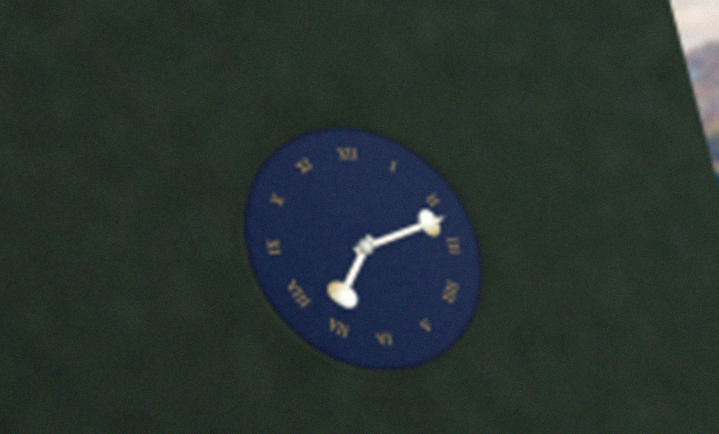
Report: {"hour": 7, "minute": 12}
